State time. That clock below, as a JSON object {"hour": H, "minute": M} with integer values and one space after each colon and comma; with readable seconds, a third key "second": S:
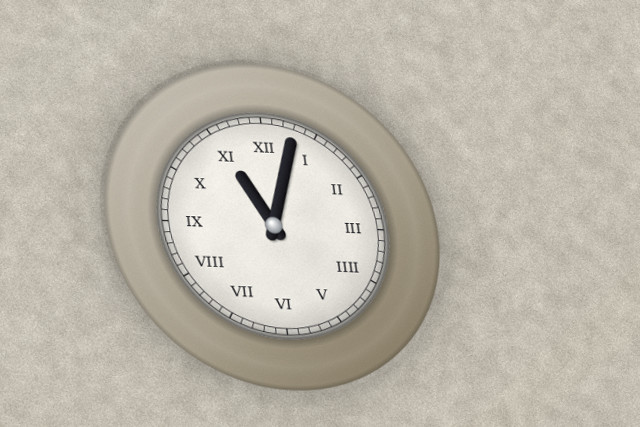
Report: {"hour": 11, "minute": 3}
